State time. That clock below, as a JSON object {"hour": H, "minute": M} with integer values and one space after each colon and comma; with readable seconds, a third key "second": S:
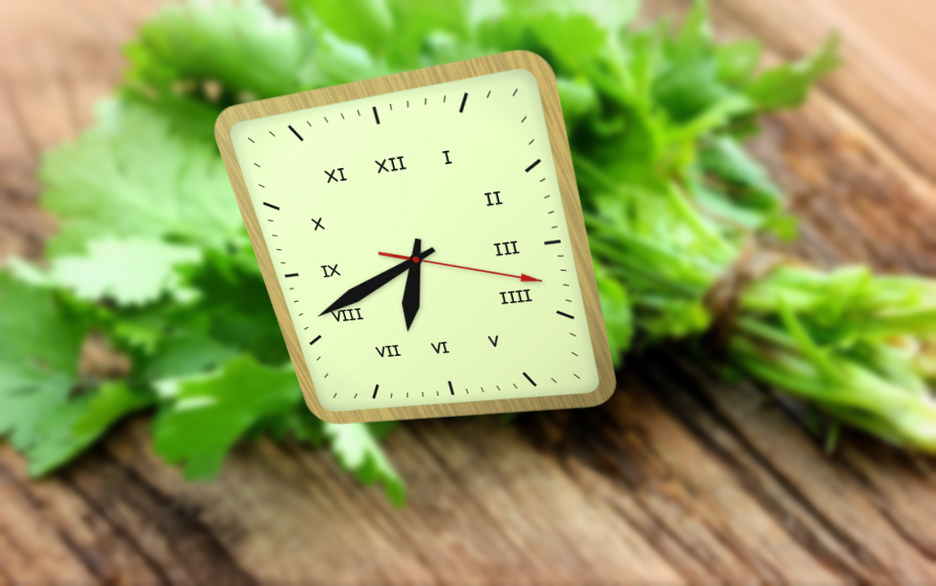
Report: {"hour": 6, "minute": 41, "second": 18}
